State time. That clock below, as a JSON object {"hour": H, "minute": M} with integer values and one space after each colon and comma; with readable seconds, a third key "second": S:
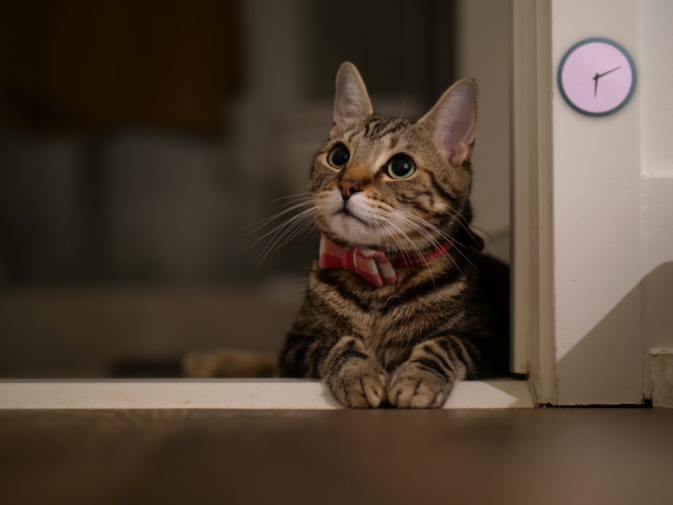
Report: {"hour": 6, "minute": 11}
